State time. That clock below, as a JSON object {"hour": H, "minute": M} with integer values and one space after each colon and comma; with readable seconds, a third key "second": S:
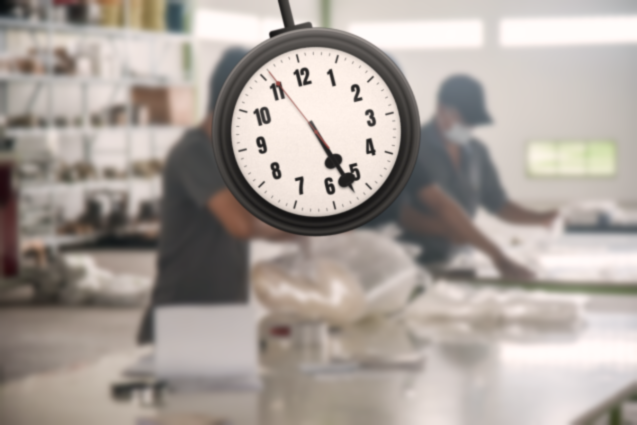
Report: {"hour": 5, "minute": 26, "second": 56}
